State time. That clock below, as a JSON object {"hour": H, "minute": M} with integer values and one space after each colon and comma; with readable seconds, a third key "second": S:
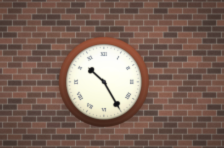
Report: {"hour": 10, "minute": 25}
